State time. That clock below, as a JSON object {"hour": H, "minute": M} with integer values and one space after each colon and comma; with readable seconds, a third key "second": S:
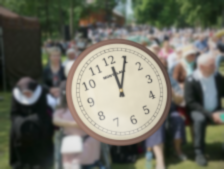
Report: {"hour": 12, "minute": 5}
